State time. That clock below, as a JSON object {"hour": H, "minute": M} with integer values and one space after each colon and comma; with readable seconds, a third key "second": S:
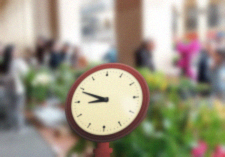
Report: {"hour": 8, "minute": 49}
